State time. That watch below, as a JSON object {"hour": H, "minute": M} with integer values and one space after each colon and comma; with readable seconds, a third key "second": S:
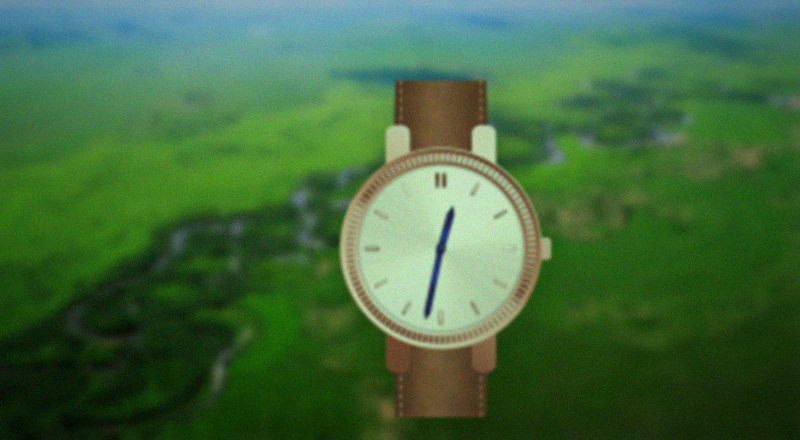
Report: {"hour": 12, "minute": 32}
